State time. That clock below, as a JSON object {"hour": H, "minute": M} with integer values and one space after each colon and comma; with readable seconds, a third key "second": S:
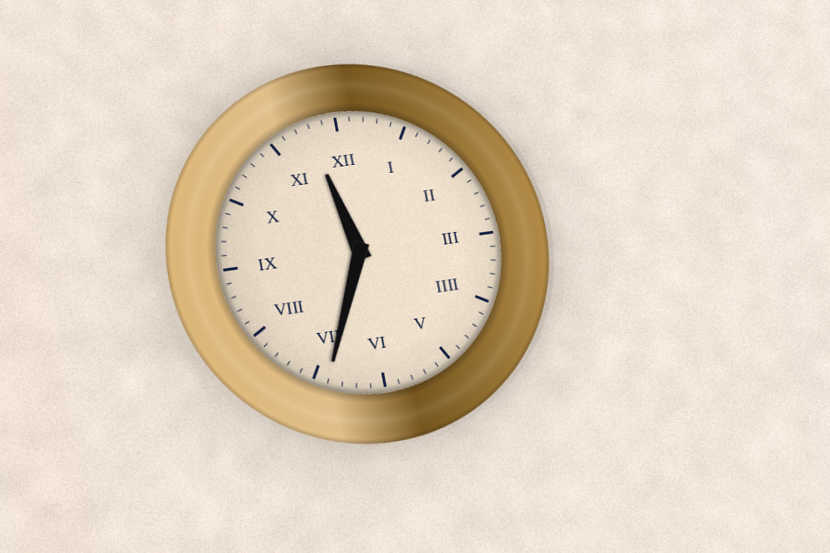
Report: {"hour": 11, "minute": 34}
